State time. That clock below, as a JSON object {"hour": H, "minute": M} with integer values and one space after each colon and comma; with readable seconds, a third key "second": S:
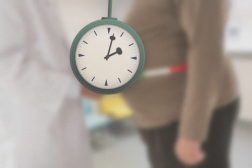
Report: {"hour": 2, "minute": 2}
